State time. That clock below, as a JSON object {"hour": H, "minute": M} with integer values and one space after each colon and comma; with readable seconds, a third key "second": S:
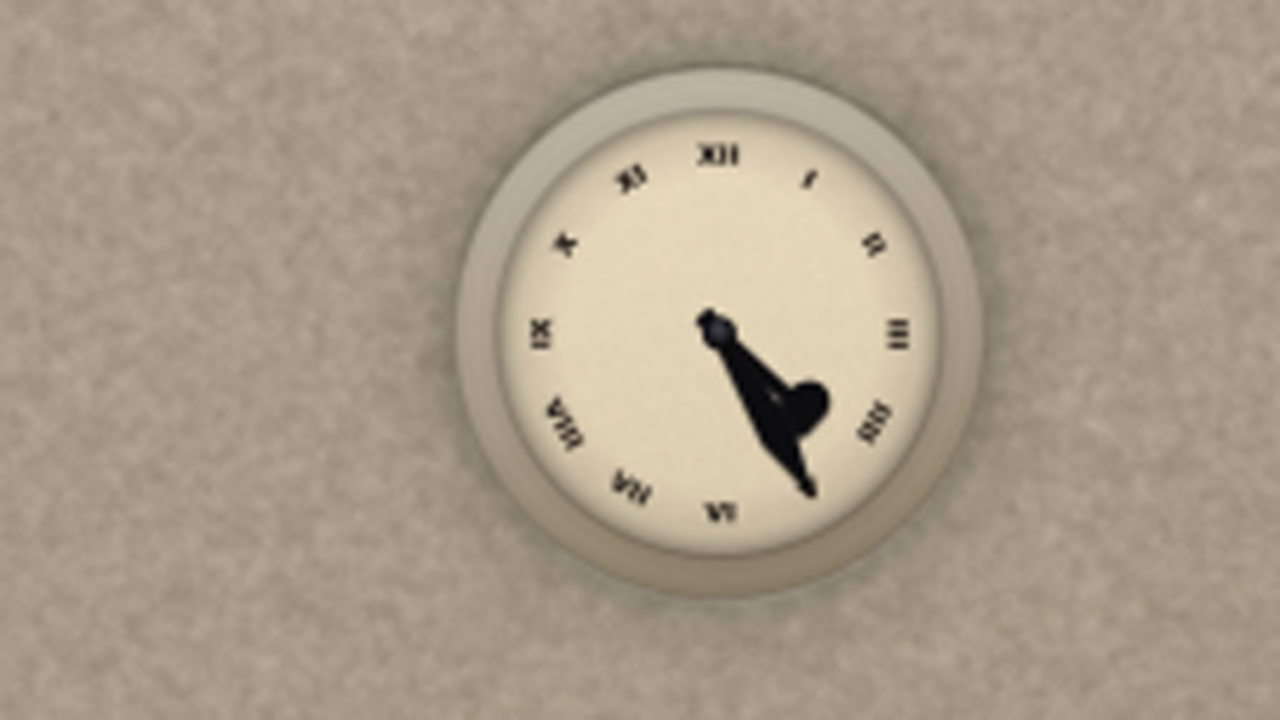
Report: {"hour": 4, "minute": 25}
